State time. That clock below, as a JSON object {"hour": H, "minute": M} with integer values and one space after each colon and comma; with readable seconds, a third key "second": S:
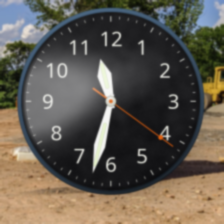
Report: {"hour": 11, "minute": 32, "second": 21}
